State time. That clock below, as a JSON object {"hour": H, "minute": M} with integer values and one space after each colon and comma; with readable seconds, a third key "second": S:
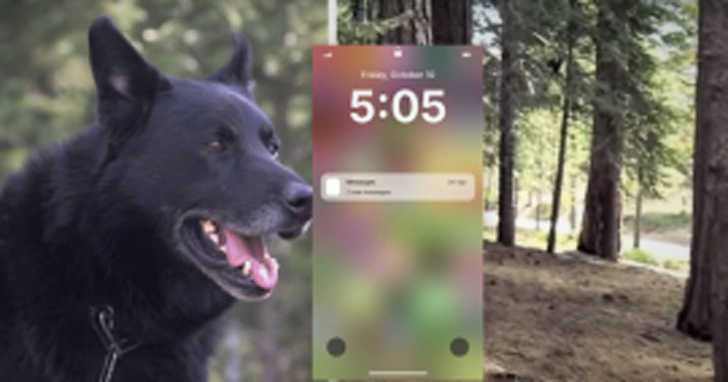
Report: {"hour": 5, "minute": 5}
